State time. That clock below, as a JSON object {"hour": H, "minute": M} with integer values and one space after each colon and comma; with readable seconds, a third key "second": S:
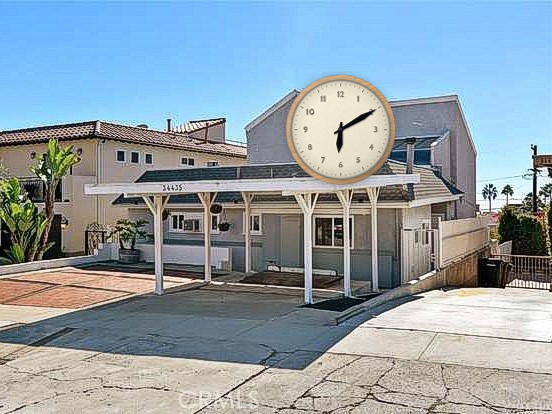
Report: {"hour": 6, "minute": 10}
